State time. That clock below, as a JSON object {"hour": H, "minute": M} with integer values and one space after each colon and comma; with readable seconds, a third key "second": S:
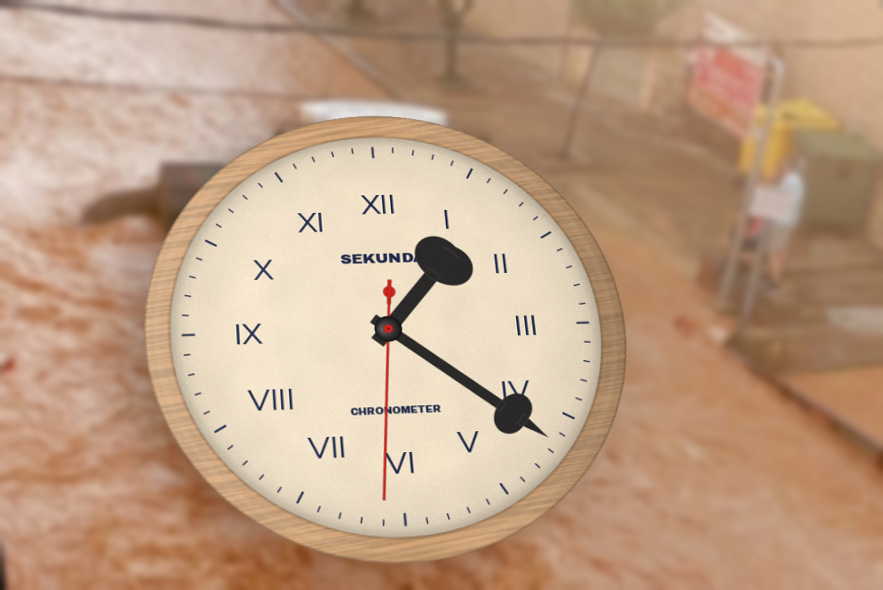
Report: {"hour": 1, "minute": 21, "second": 31}
